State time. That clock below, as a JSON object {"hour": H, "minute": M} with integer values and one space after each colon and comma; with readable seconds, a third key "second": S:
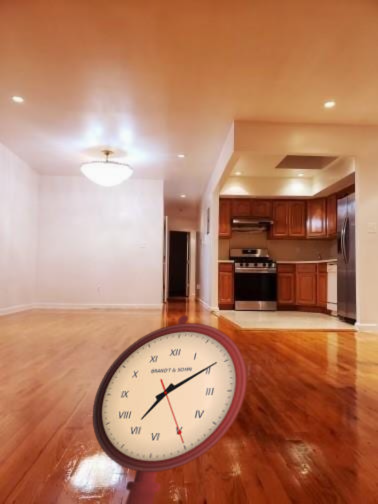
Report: {"hour": 7, "minute": 9, "second": 25}
